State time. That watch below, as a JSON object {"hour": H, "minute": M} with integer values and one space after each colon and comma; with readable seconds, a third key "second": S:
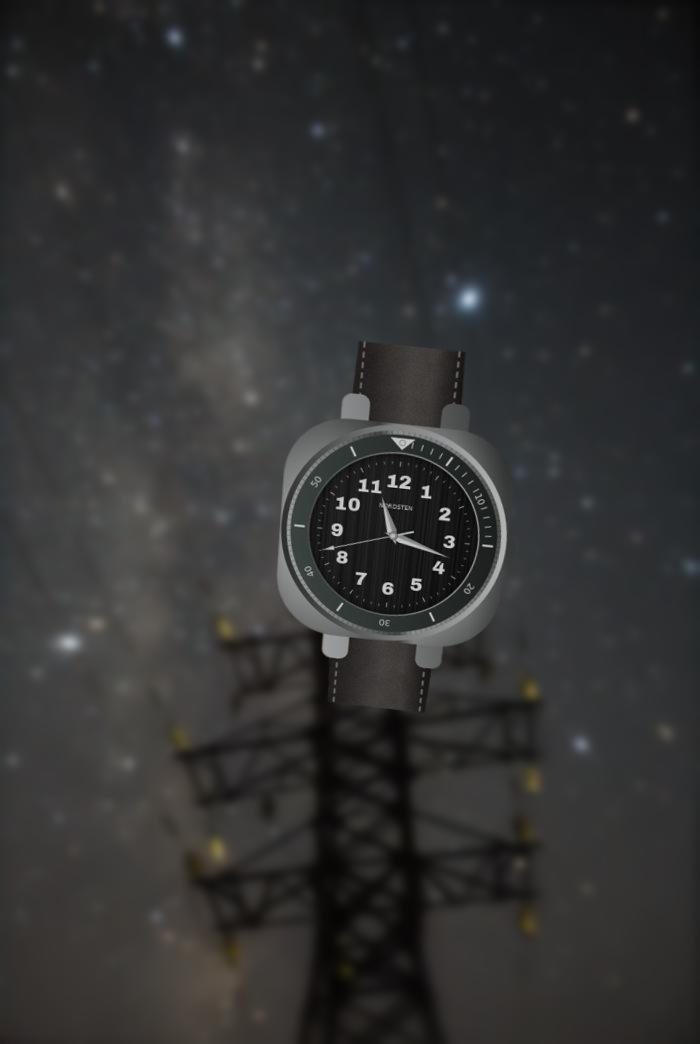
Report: {"hour": 11, "minute": 17, "second": 42}
